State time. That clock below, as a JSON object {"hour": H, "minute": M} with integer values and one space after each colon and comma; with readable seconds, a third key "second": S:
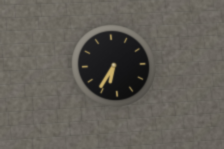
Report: {"hour": 6, "minute": 36}
